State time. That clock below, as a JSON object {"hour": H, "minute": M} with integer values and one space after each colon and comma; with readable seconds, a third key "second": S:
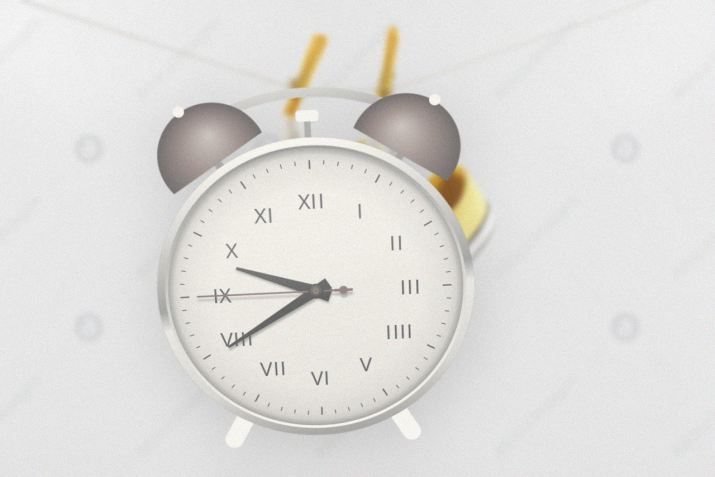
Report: {"hour": 9, "minute": 39, "second": 45}
